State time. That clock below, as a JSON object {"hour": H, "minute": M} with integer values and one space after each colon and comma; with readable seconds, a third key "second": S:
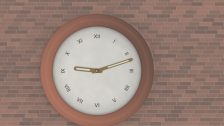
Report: {"hour": 9, "minute": 12}
